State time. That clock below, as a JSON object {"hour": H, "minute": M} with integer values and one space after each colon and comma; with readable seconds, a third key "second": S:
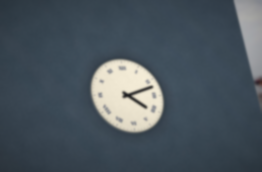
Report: {"hour": 4, "minute": 12}
